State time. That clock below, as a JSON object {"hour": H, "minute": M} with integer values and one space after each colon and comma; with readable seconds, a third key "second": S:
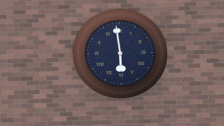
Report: {"hour": 5, "minute": 59}
